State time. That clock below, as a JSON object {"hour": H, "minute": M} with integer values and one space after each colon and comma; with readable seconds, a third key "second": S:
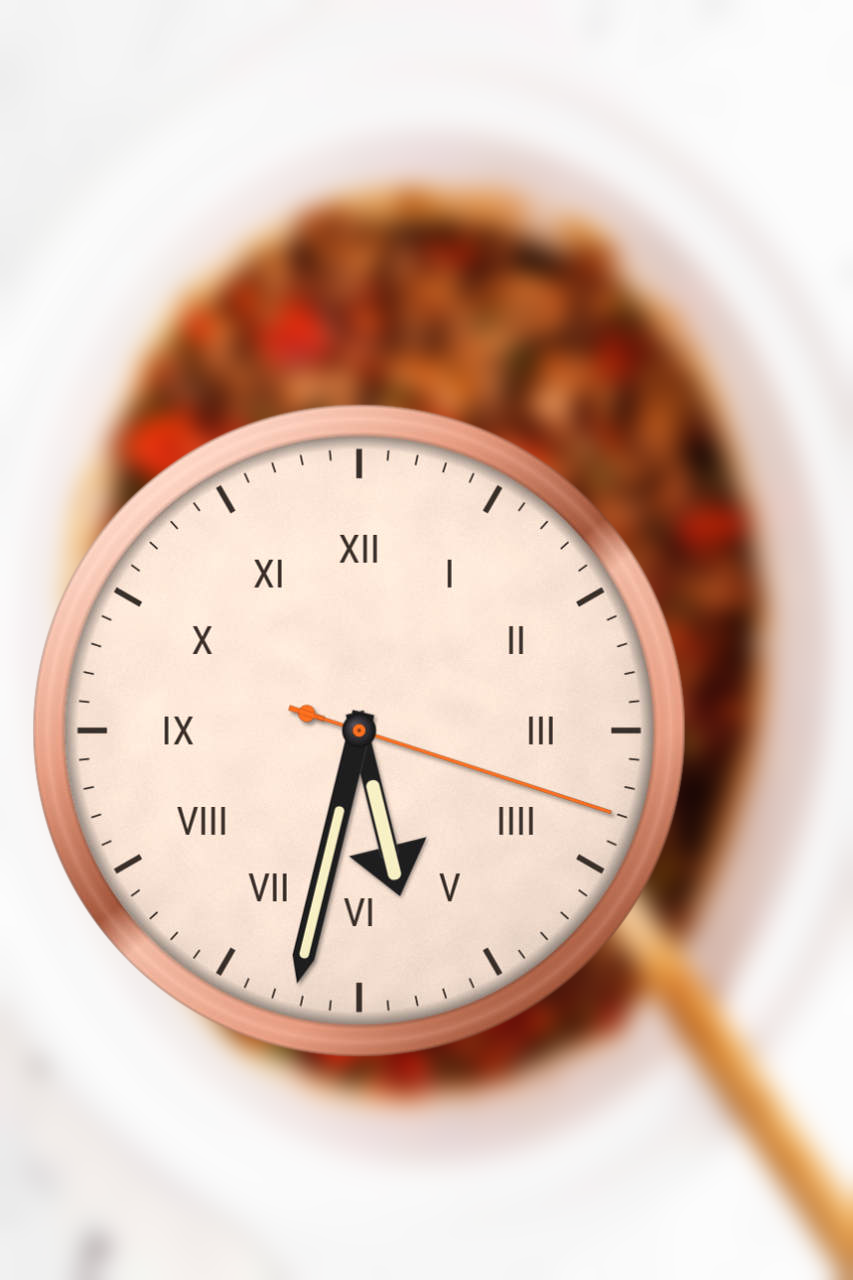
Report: {"hour": 5, "minute": 32, "second": 18}
